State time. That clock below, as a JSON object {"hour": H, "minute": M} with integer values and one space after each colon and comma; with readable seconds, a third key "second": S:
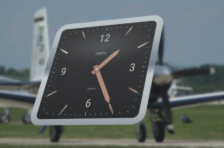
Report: {"hour": 1, "minute": 25}
